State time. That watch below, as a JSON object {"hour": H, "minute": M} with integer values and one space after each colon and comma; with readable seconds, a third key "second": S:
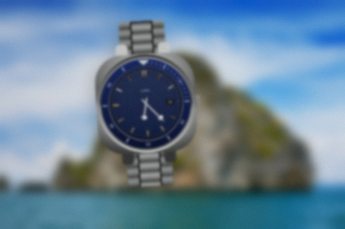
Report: {"hour": 6, "minute": 23}
